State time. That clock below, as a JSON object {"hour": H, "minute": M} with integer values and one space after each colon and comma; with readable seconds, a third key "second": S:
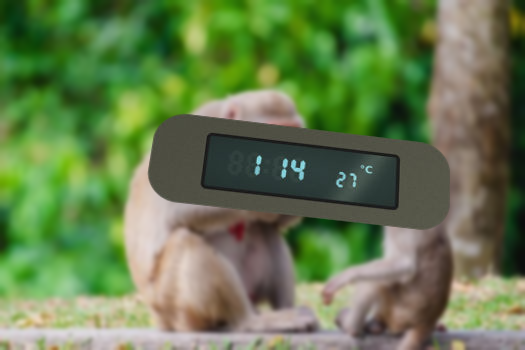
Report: {"hour": 1, "minute": 14}
